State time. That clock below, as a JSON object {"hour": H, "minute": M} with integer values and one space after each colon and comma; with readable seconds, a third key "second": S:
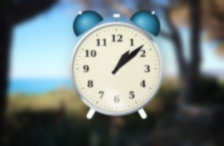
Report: {"hour": 1, "minute": 8}
